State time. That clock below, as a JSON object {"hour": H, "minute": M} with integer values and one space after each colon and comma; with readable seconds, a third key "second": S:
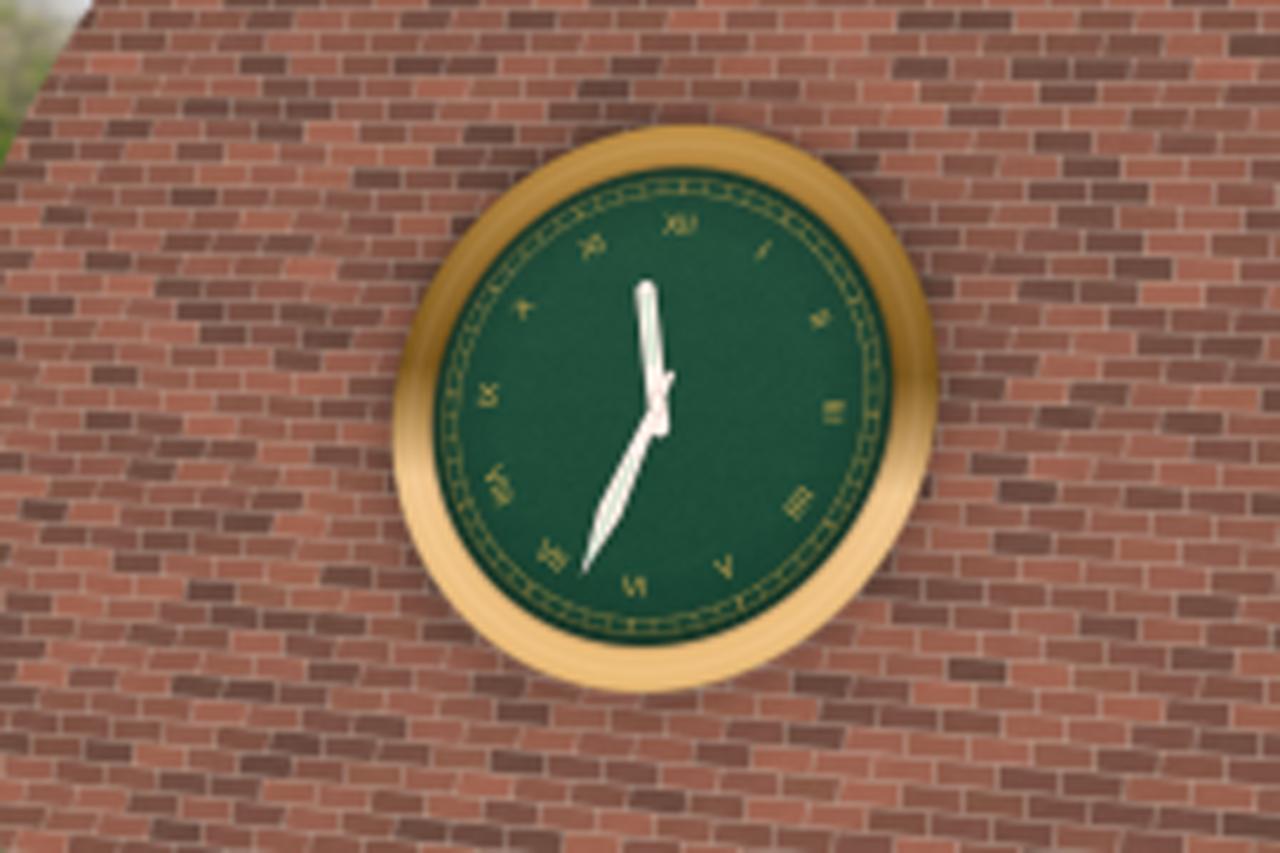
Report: {"hour": 11, "minute": 33}
